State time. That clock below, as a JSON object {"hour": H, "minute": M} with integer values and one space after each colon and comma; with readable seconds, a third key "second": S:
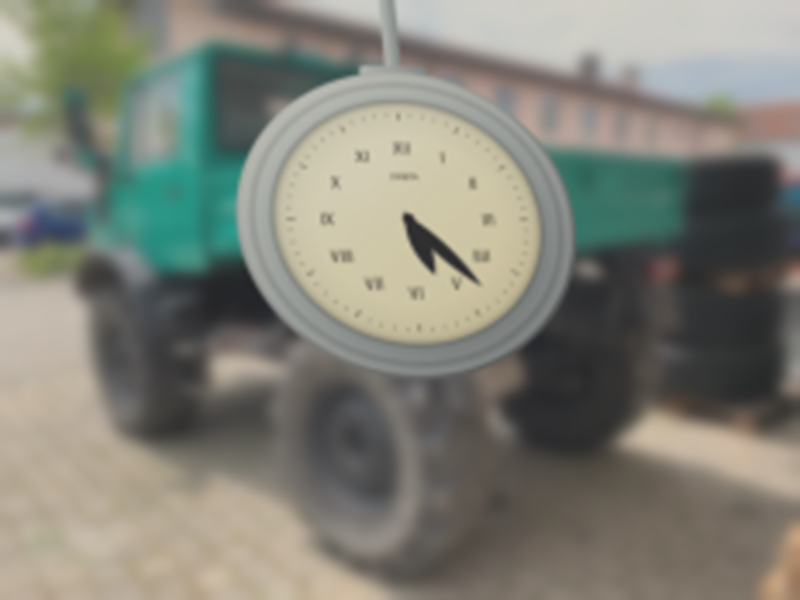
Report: {"hour": 5, "minute": 23}
